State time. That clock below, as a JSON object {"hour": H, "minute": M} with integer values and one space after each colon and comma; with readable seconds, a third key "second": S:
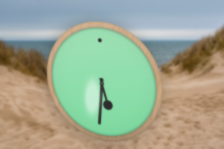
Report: {"hour": 5, "minute": 31}
